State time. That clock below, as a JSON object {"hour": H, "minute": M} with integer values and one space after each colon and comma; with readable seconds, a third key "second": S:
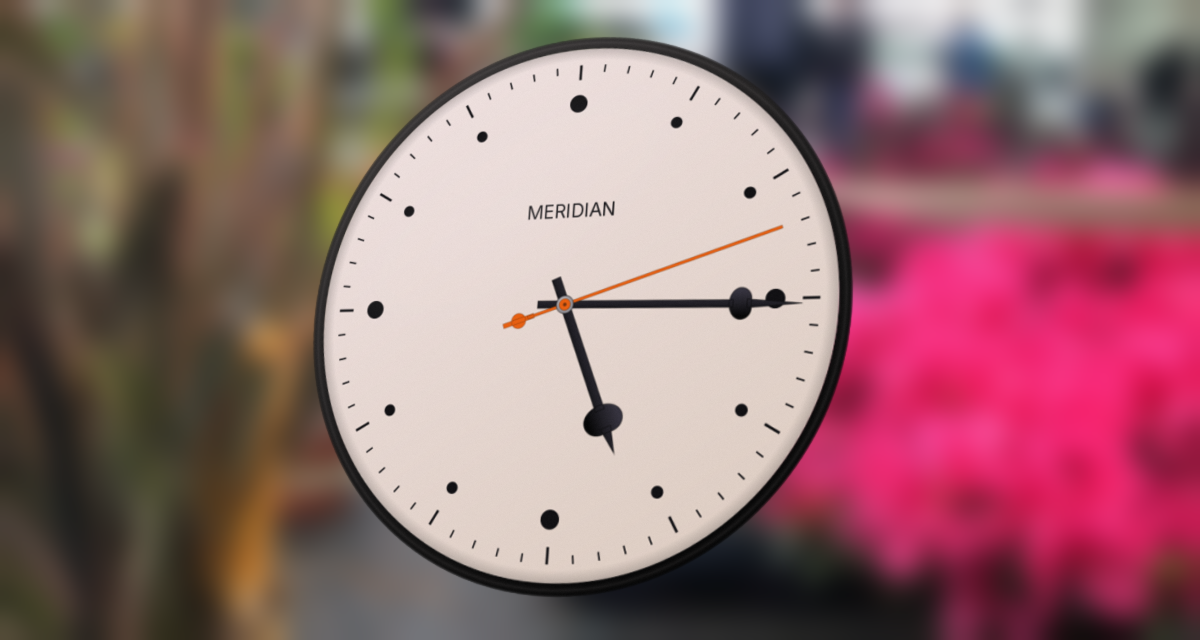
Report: {"hour": 5, "minute": 15, "second": 12}
